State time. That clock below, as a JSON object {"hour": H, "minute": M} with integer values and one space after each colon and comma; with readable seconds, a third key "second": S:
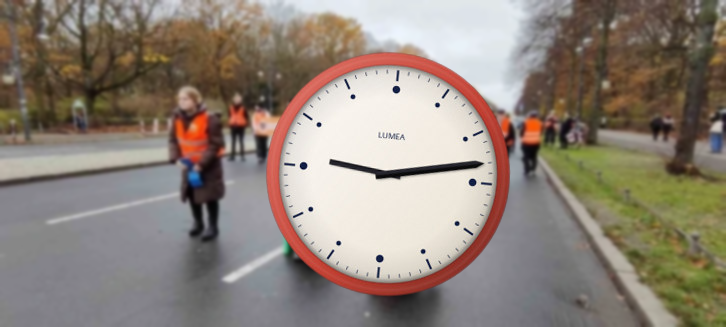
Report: {"hour": 9, "minute": 13}
